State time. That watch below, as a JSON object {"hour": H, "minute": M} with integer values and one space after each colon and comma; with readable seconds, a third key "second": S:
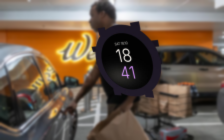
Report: {"hour": 18, "minute": 41}
